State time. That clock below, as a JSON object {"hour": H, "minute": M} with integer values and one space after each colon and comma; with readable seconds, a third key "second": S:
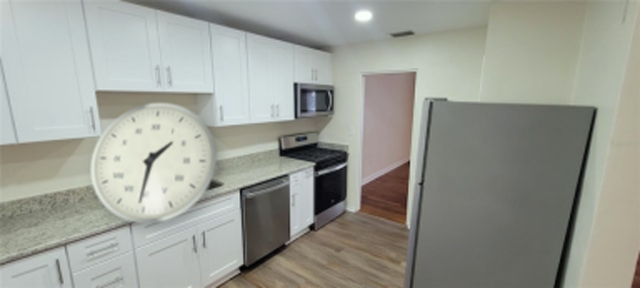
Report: {"hour": 1, "minute": 31}
